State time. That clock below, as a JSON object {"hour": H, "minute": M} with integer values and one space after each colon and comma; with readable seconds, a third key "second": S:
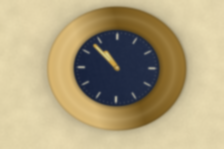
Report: {"hour": 10, "minute": 53}
